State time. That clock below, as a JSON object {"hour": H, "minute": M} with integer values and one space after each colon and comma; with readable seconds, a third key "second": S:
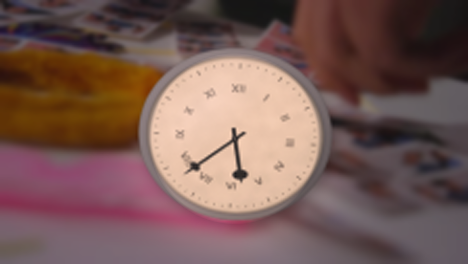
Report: {"hour": 5, "minute": 38}
